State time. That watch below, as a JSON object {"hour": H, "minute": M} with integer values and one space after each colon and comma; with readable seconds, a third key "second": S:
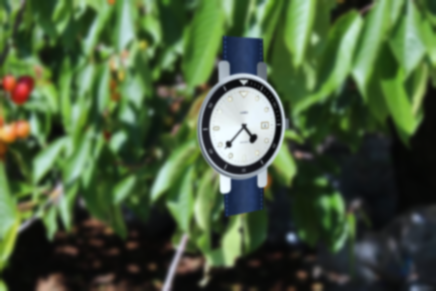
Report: {"hour": 4, "minute": 38}
